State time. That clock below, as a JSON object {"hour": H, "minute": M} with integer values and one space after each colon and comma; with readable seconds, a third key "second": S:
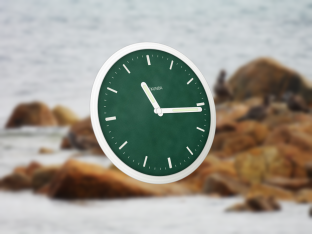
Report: {"hour": 11, "minute": 16}
